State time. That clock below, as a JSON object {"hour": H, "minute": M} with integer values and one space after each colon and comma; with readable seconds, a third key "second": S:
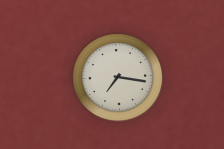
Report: {"hour": 7, "minute": 17}
